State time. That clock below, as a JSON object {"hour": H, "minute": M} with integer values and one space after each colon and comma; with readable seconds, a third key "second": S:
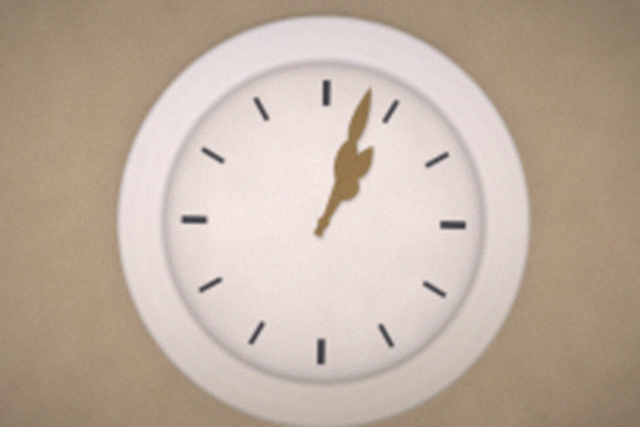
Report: {"hour": 1, "minute": 3}
